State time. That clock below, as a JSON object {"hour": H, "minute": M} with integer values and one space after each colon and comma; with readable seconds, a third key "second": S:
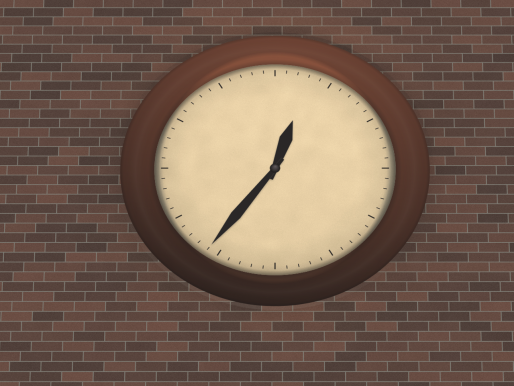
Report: {"hour": 12, "minute": 36}
